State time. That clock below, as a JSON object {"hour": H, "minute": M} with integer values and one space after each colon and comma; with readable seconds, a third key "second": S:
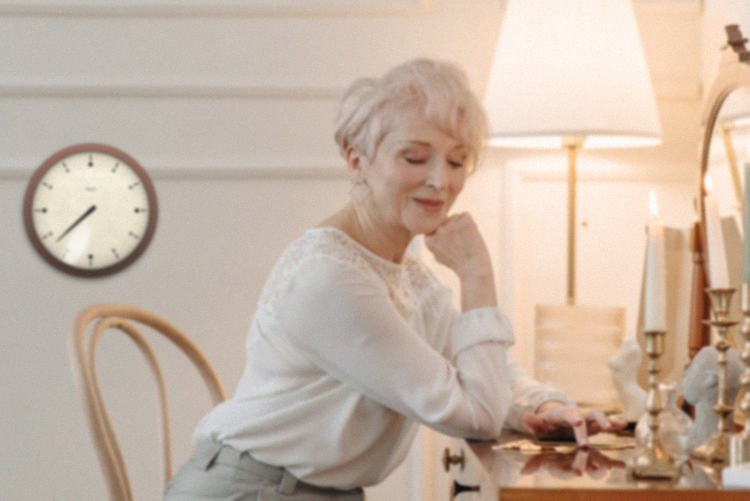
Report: {"hour": 7, "minute": 38}
